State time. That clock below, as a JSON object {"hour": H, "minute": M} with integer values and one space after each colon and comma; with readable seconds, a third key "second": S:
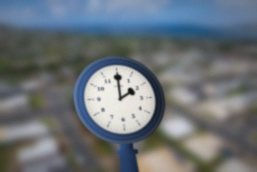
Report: {"hour": 2, "minute": 0}
